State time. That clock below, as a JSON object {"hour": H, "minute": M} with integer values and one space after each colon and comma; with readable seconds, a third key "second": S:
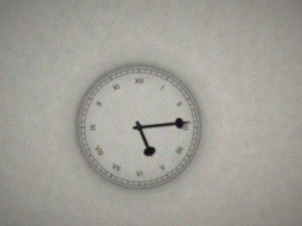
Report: {"hour": 5, "minute": 14}
